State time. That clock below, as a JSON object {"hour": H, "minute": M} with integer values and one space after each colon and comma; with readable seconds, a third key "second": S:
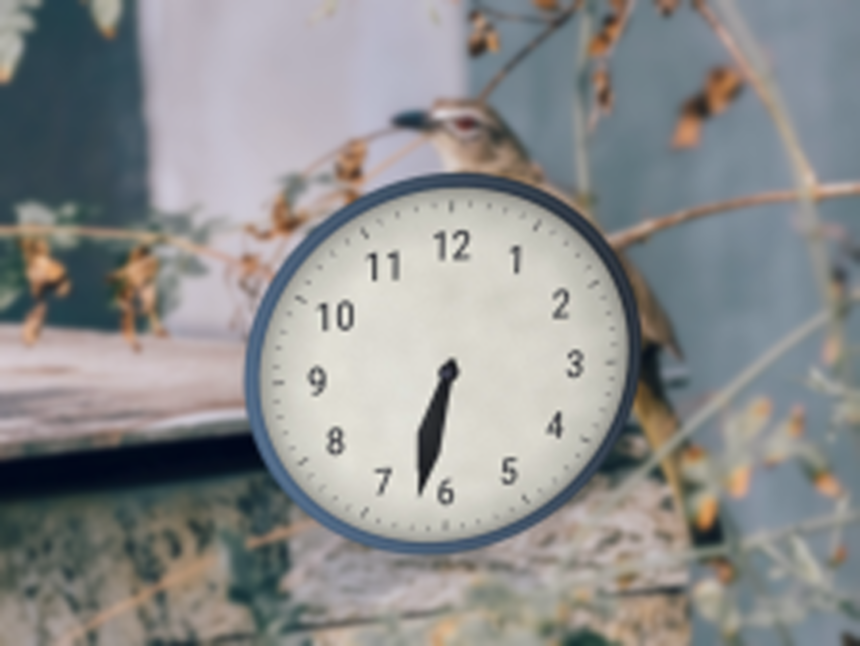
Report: {"hour": 6, "minute": 32}
